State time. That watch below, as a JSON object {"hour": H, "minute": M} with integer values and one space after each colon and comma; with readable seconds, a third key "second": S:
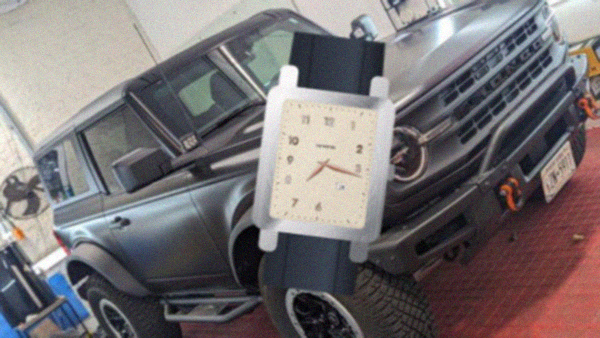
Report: {"hour": 7, "minute": 17}
